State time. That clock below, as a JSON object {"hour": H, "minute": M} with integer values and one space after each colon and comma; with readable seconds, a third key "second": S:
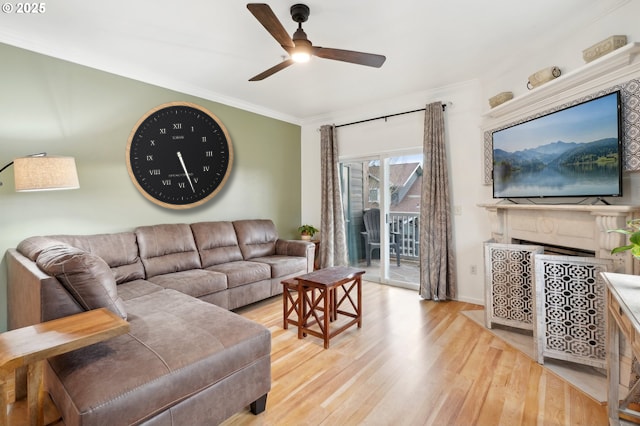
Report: {"hour": 5, "minute": 27}
